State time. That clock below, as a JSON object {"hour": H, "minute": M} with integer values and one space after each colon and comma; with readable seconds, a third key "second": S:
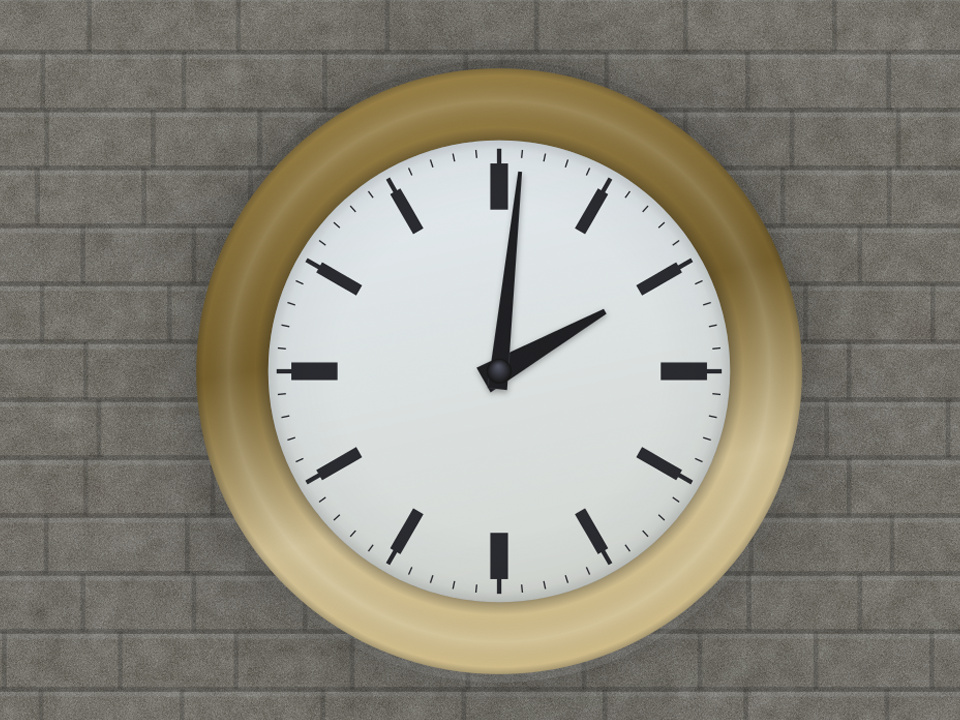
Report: {"hour": 2, "minute": 1}
